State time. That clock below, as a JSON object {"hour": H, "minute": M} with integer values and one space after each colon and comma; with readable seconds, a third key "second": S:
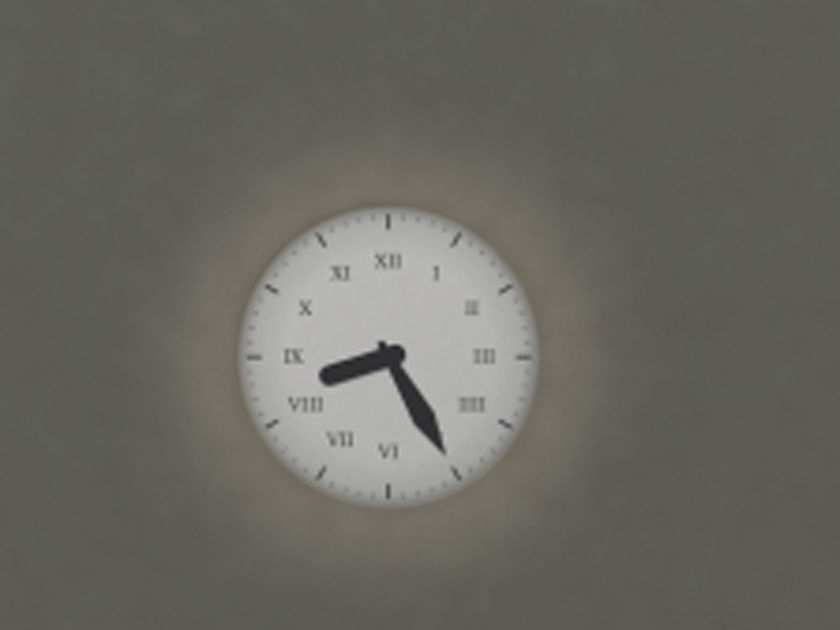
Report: {"hour": 8, "minute": 25}
